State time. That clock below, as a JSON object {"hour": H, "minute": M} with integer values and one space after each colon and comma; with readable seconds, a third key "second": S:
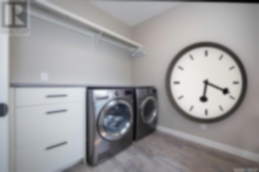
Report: {"hour": 6, "minute": 19}
